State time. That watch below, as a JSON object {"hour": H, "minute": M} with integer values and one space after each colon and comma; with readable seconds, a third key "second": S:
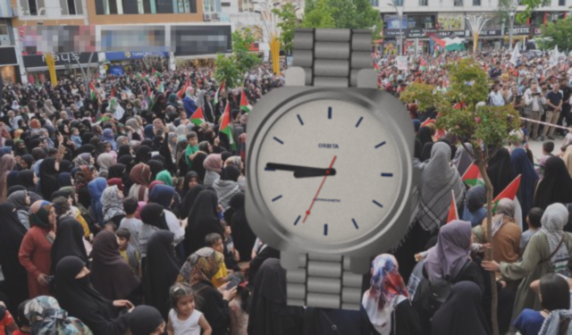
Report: {"hour": 8, "minute": 45, "second": 34}
